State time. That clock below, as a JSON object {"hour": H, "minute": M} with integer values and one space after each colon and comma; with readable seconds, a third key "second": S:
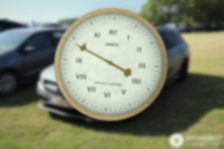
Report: {"hour": 3, "minute": 49}
